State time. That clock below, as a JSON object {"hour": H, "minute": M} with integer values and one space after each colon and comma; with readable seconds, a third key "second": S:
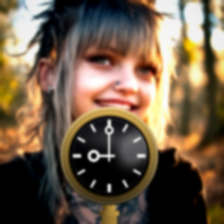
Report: {"hour": 9, "minute": 0}
